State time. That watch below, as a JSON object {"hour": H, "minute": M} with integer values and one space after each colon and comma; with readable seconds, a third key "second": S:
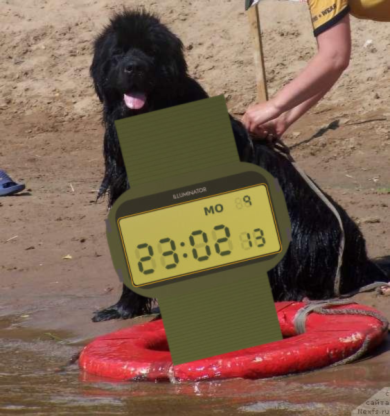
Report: {"hour": 23, "minute": 2, "second": 13}
